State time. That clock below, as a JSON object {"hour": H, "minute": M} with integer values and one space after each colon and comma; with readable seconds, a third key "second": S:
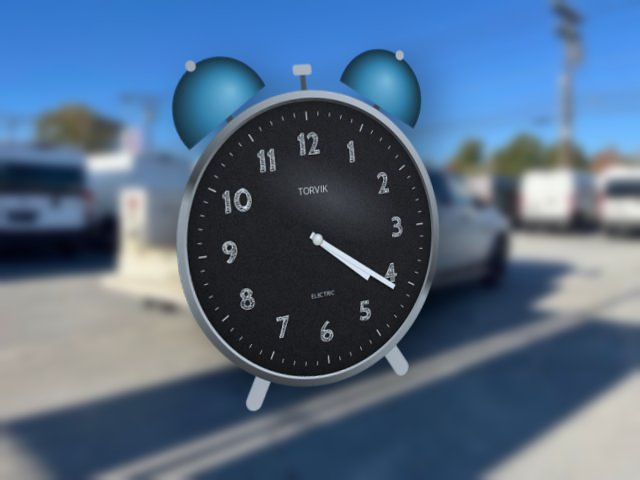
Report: {"hour": 4, "minute": 21}
